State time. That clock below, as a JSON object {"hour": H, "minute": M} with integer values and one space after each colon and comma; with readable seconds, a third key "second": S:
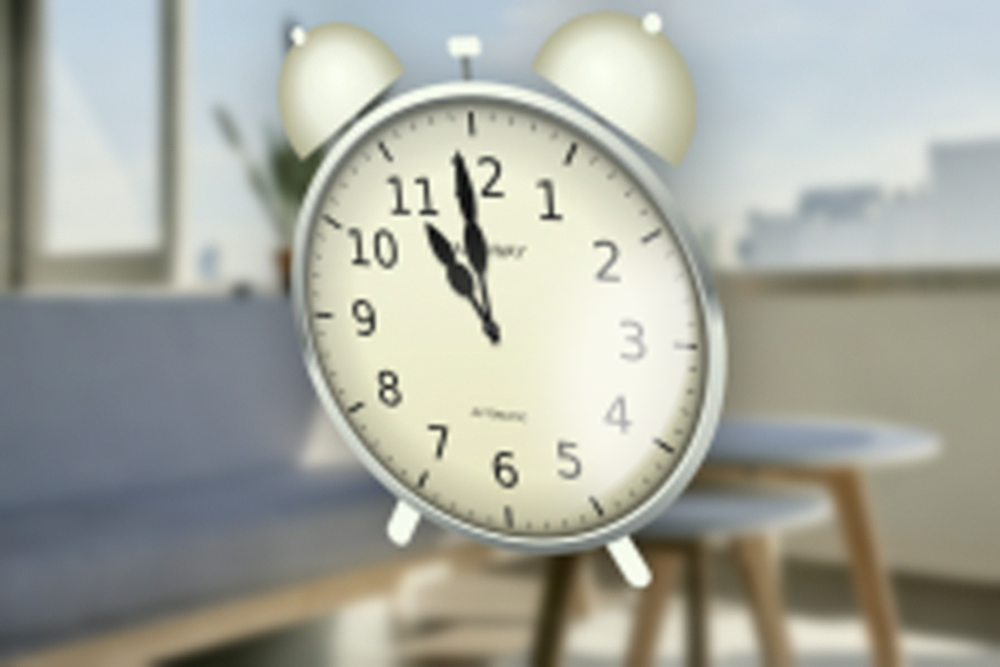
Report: {"hour": 10, "minute": 59}
